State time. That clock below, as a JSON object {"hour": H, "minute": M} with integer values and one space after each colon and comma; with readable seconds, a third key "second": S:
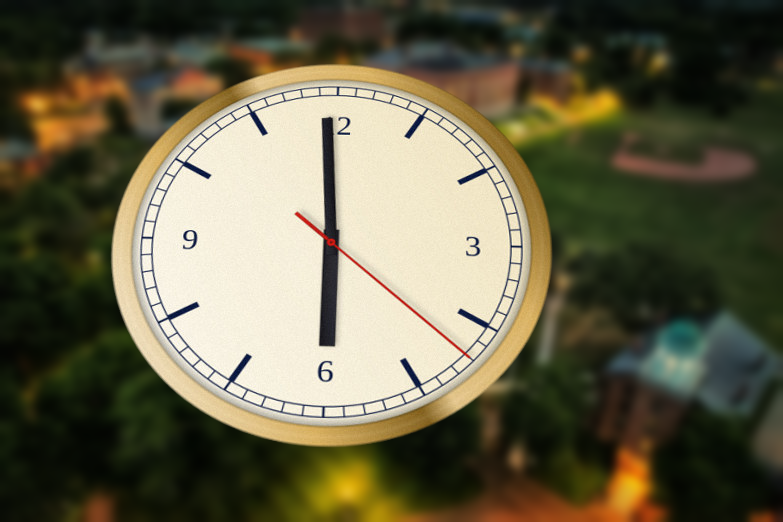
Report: {"hour": 5, "minute": 59, "second": 22}
